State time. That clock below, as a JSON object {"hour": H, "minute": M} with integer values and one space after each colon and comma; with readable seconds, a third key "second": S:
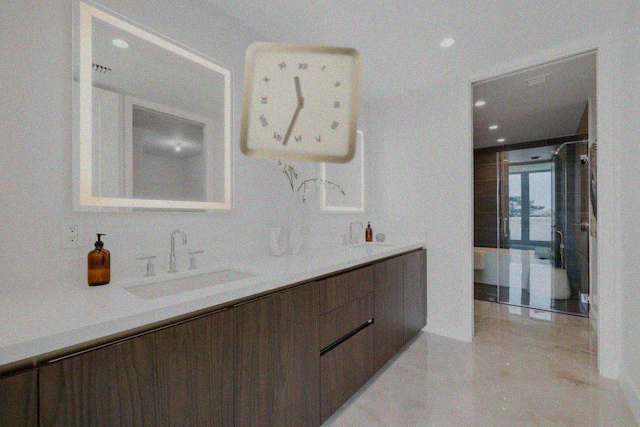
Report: {"hour": 11, "minute": 33}
